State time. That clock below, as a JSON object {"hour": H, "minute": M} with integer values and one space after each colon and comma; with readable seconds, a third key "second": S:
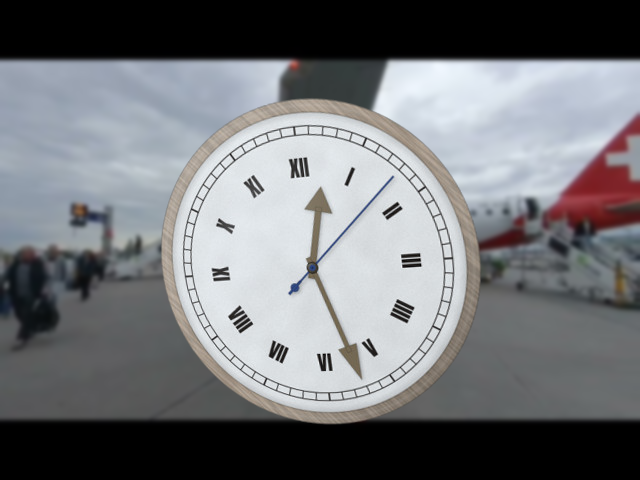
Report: {"hour": 12, "minute": 27, "second": 8}
